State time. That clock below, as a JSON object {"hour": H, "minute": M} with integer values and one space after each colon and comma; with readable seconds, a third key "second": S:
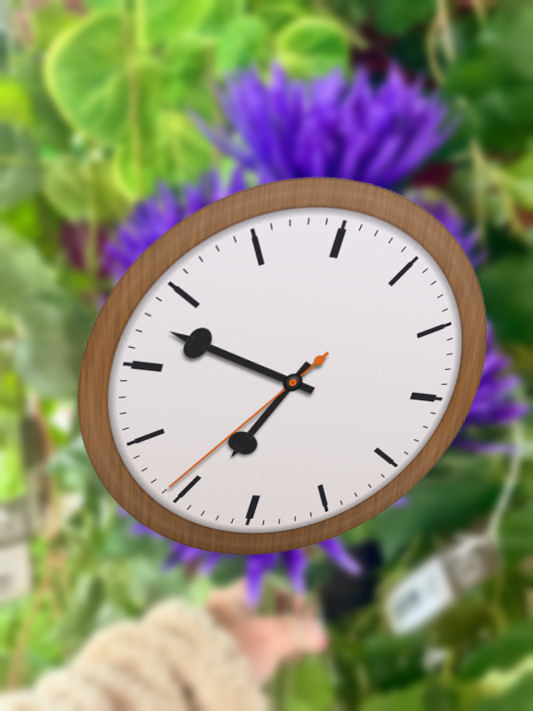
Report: {"hour": 6, "minute": 47, "second": 36}
